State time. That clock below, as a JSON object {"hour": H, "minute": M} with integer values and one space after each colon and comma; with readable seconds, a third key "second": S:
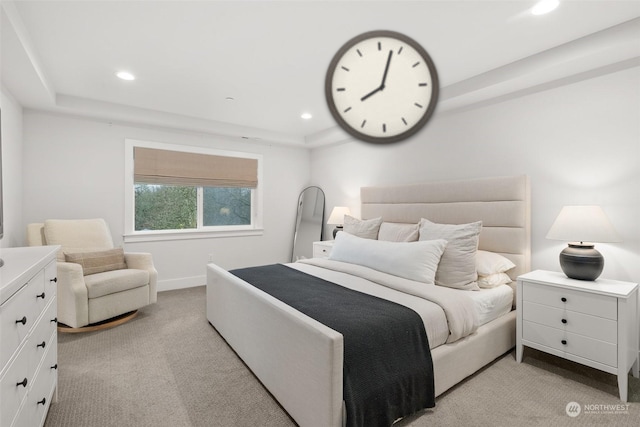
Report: {"hour": 8, "minute": 3}
